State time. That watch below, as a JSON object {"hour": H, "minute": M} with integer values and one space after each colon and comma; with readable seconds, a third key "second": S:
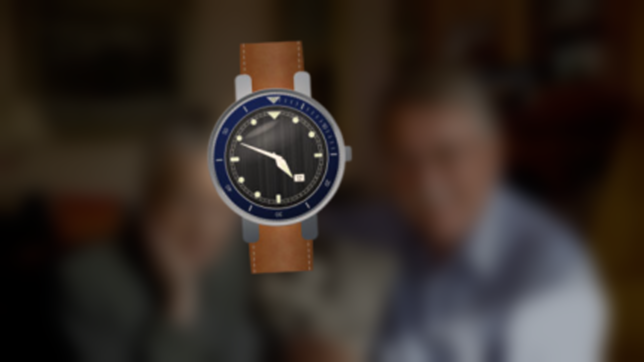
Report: {"hour": 4, "minute": 49}
